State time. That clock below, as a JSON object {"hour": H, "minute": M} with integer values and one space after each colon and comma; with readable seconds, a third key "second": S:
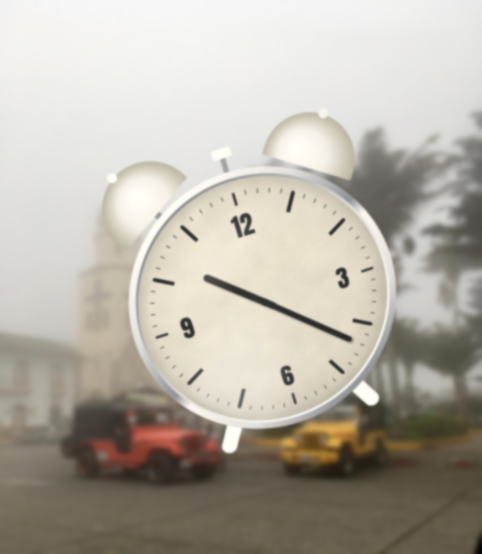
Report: {"hour": 10, "minute": 22}
